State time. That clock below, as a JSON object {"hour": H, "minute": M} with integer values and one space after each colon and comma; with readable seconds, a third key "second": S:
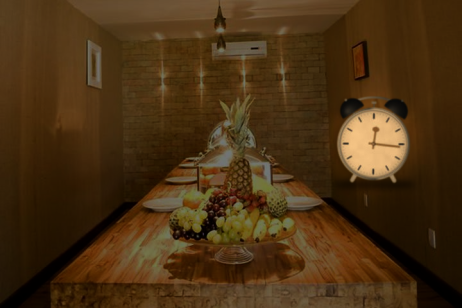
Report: {"hour": 12, "minute": 16}
